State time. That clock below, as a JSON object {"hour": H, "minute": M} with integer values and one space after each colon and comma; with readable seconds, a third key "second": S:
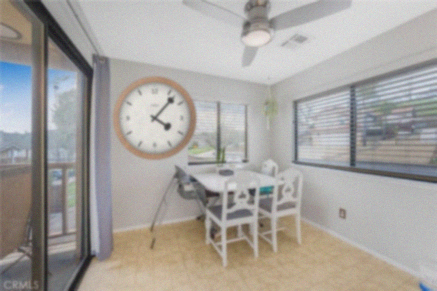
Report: {"hour": 4, "minute": 7}
